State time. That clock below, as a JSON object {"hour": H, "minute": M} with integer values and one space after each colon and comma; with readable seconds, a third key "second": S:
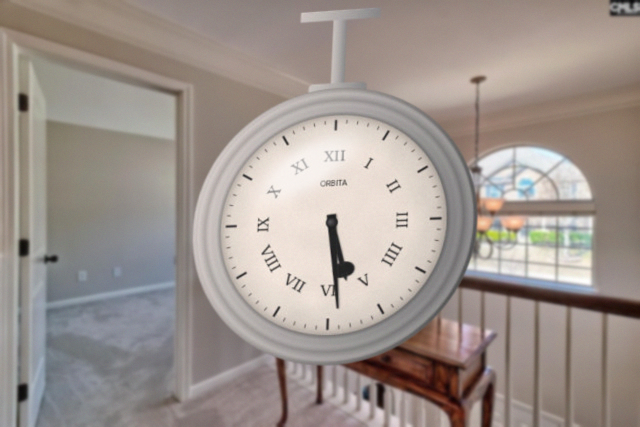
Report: {"hour": 5, "minute": 29}
